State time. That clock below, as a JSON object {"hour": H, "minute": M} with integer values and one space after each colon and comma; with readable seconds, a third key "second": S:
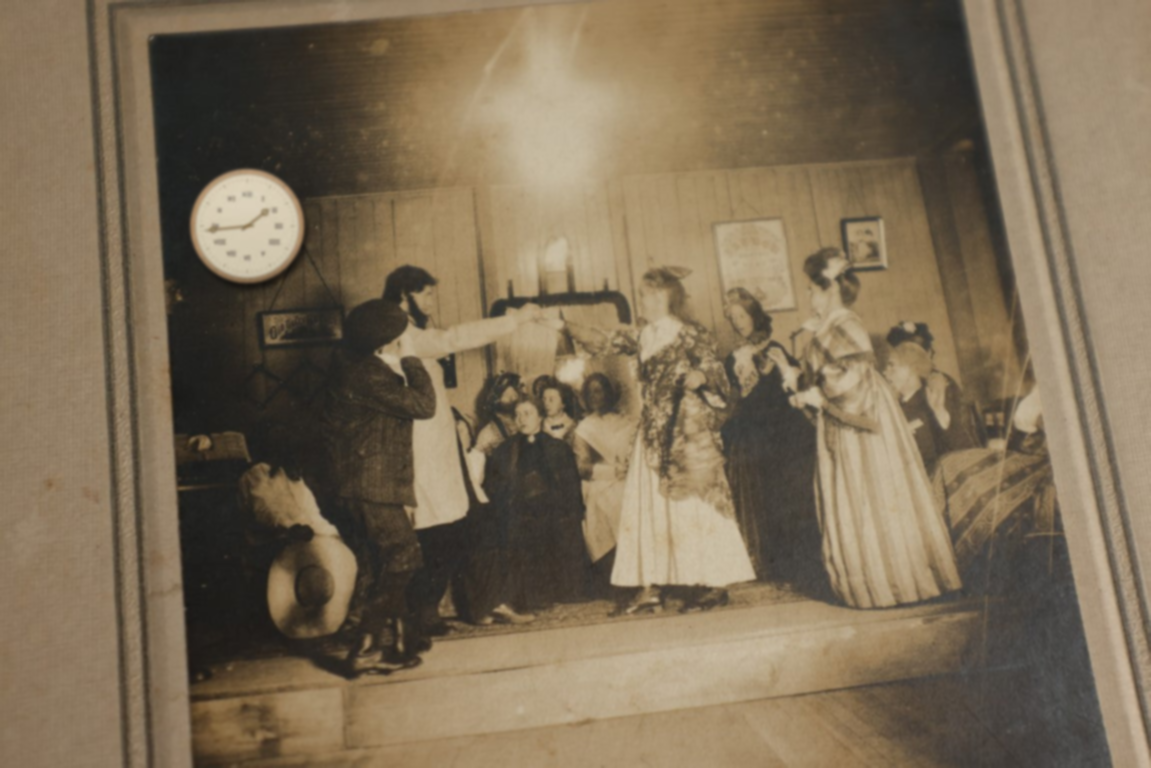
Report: {"hour": 1, "minute": 44}
